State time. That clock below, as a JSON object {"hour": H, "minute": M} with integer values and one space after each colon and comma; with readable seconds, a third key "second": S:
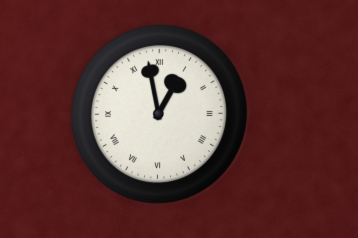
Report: {"hour": 12, "minute": 58}
